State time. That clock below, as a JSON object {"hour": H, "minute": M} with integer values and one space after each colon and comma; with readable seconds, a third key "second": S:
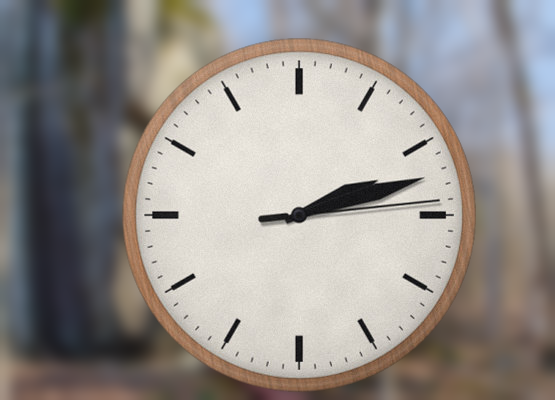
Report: {"hour": 2, "minute": 12, "second": 14}
